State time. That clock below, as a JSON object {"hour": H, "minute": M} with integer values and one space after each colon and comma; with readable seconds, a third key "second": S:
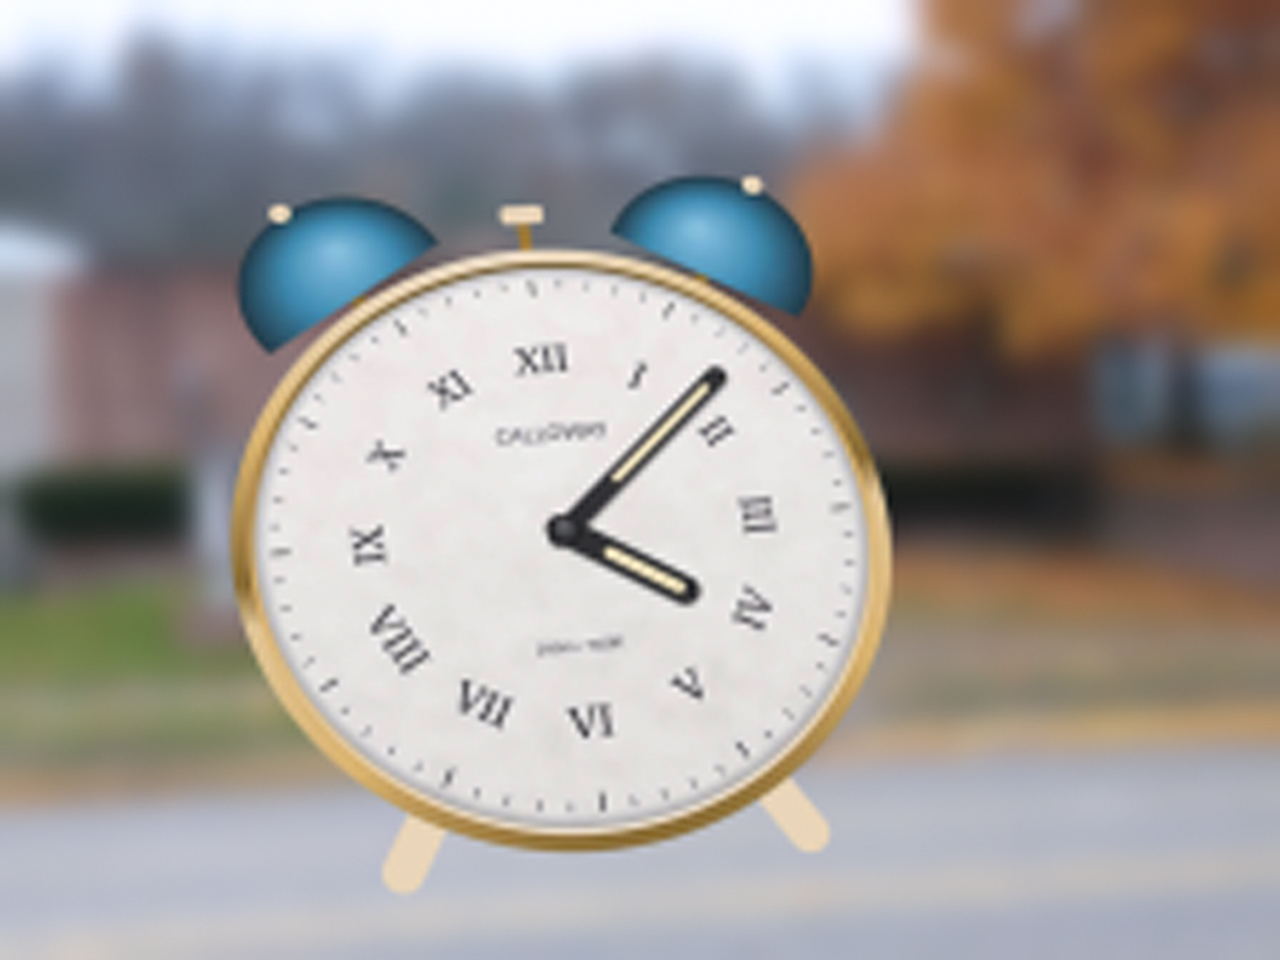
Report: {"hour": 4, "minute": 8}
